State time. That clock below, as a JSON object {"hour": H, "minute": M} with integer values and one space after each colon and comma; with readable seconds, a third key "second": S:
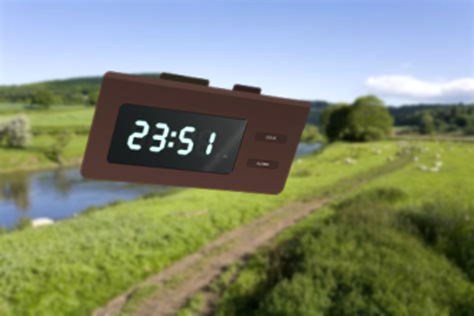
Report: {"hour": 23, "minute": 51}
